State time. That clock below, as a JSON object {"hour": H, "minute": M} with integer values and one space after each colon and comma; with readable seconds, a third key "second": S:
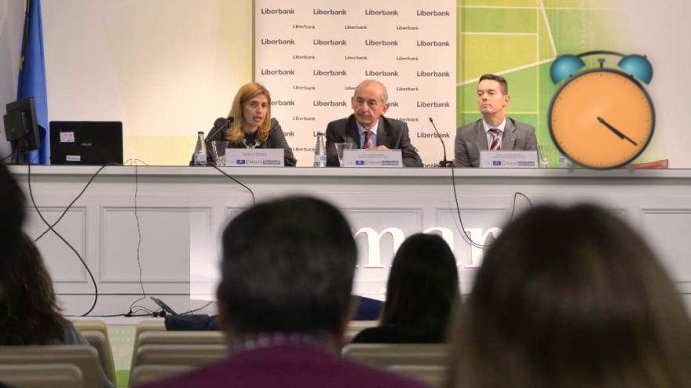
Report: {"hour": 4, "minute": 21}
